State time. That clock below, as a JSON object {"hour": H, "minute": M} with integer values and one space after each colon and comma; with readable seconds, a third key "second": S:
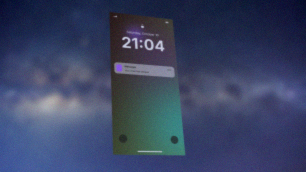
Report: {"hour": 21, "minute": 4}
